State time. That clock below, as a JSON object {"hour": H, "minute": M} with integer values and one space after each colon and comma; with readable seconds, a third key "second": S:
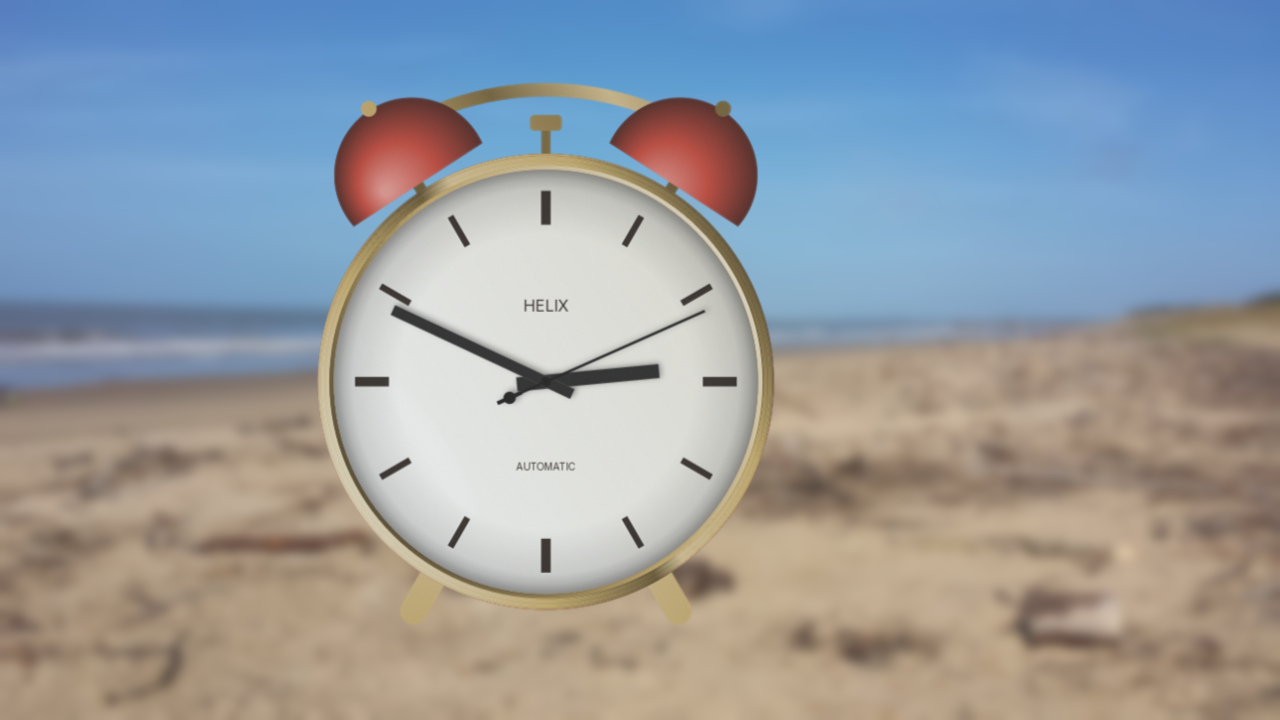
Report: {"hour": 2, "minute": 49, "second": 11}
